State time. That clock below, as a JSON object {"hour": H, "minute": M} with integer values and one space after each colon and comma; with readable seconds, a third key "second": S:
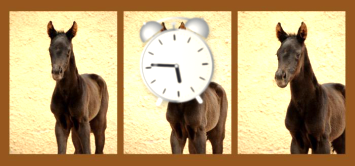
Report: {"hour": 5, "minute": 46}
